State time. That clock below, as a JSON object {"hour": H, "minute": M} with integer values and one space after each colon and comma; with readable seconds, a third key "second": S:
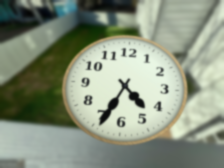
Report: {"hour": 4, "minute": 34}
